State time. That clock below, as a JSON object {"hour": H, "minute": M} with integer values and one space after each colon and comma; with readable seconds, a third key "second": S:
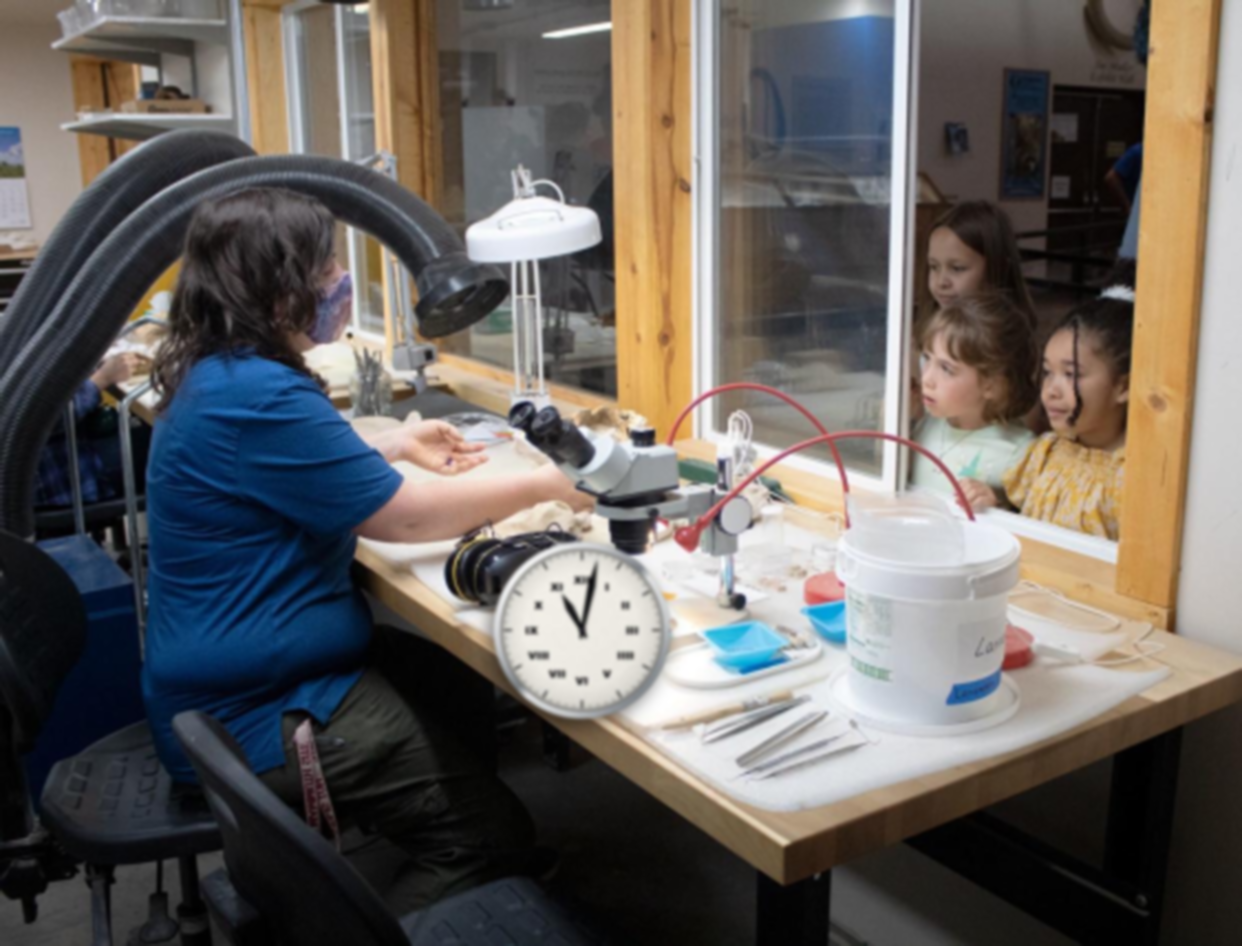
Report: {"hour": 11, "minute": 2}
